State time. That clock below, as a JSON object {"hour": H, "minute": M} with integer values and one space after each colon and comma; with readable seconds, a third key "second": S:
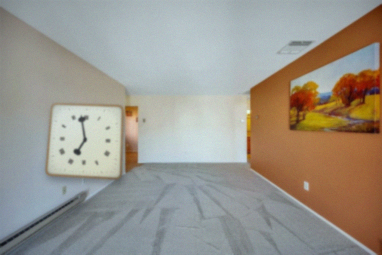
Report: {"hour": 6, "minute": 58}
